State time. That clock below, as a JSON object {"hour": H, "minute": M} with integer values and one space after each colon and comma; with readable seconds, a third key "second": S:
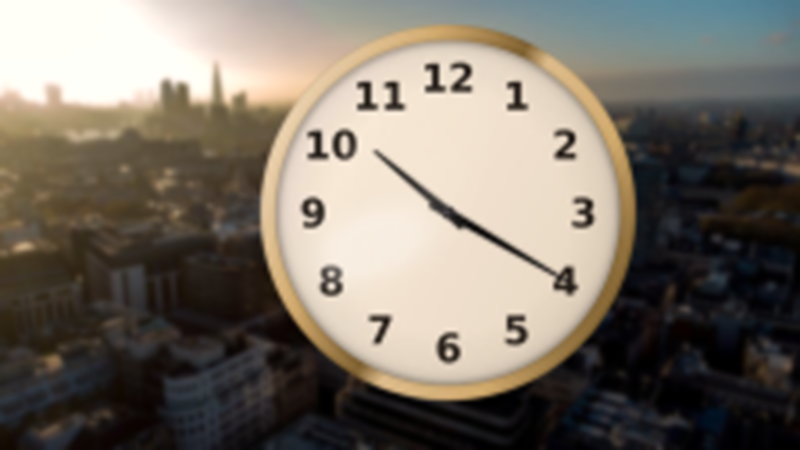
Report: {"hour": 10, "minute": 20}
